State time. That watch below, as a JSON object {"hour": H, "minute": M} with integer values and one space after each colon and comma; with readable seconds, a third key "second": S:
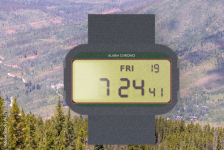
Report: {"hour": 7, "minute": 24, "second": 41}
